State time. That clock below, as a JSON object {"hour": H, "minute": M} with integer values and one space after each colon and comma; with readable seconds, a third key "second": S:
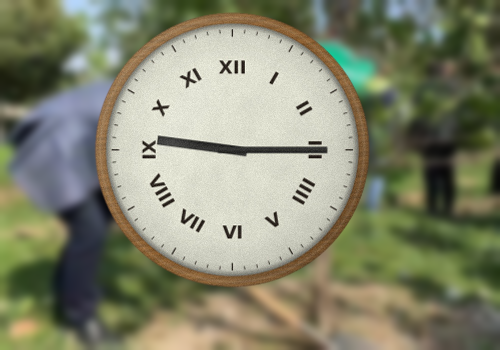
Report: {"hour": 9, "minute": 15}
